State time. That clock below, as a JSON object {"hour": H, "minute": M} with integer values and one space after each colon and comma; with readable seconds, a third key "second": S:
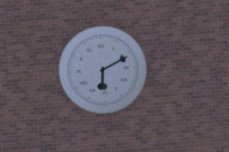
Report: {"hour": 6, "minute": 11}
